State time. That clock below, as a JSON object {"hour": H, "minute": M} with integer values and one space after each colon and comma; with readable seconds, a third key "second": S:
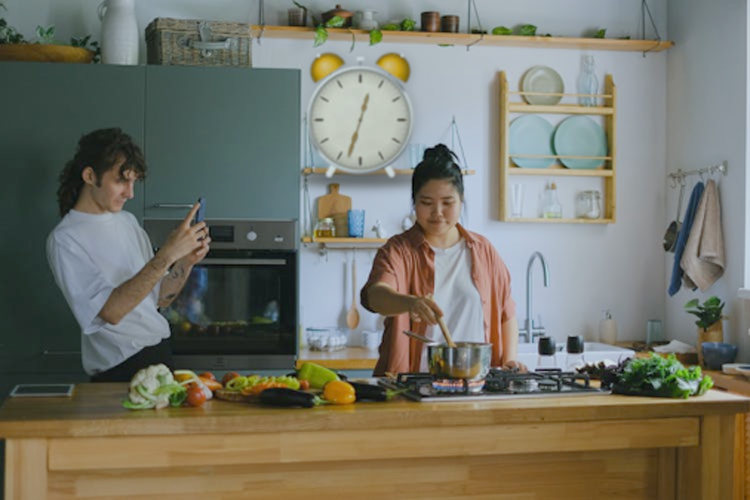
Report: {"hour": 12, "minute": 33}
